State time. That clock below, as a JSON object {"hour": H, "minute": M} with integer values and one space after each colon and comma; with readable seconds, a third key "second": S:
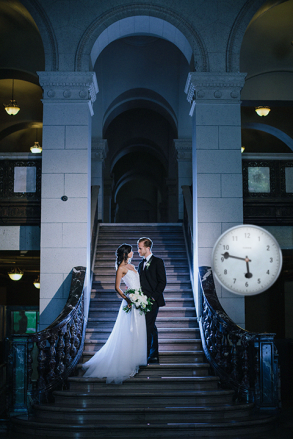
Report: {"hour": 5, "minute": 47}
